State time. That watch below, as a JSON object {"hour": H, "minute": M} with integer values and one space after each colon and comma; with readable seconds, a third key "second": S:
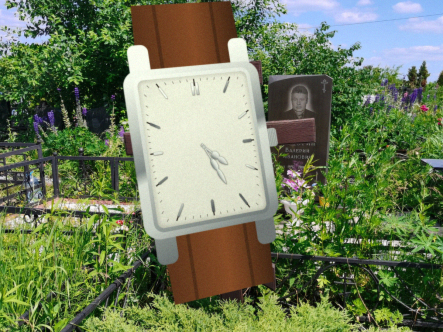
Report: {"hour": 4, "minute": 26}
